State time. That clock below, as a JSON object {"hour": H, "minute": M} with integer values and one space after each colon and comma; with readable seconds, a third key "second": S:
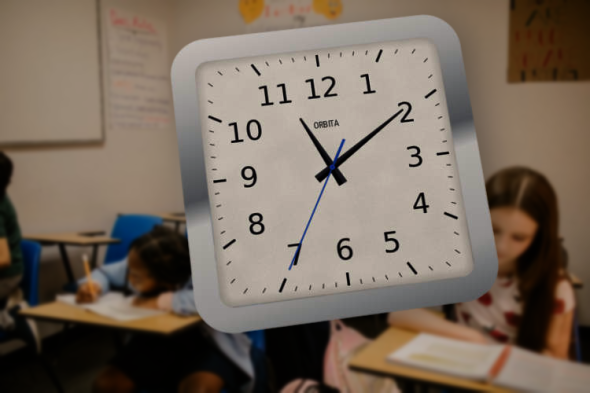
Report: {"hour": 11, "minute": 9, "second": 35}
